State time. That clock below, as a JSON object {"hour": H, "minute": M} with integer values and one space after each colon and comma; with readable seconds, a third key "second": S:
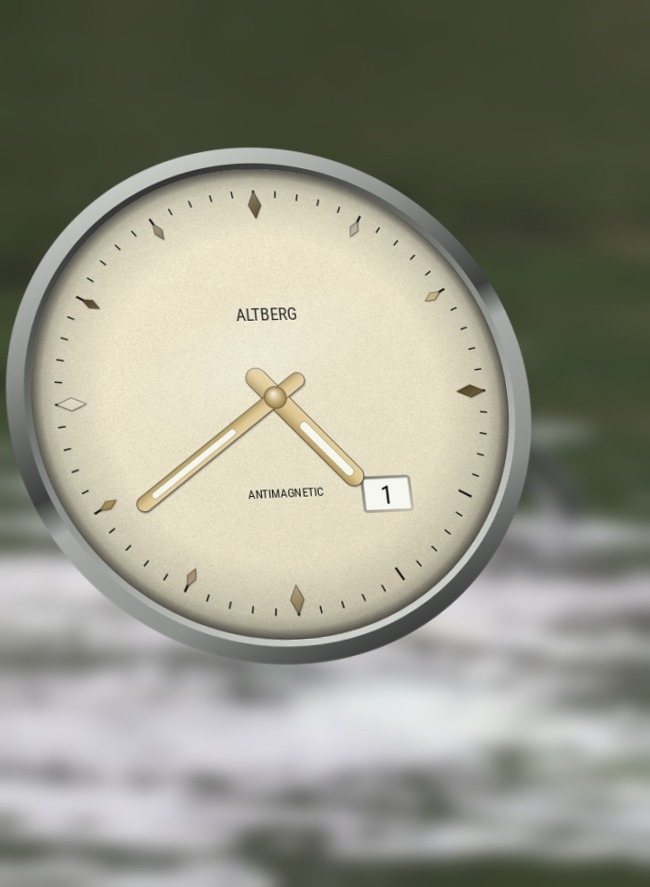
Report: {"hour": 4, "minute": 39}
